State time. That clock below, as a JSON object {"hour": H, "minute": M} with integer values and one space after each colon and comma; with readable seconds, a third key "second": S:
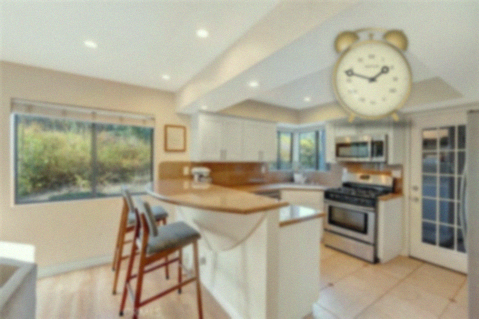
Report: {"hour": 1, "minute": 48}
